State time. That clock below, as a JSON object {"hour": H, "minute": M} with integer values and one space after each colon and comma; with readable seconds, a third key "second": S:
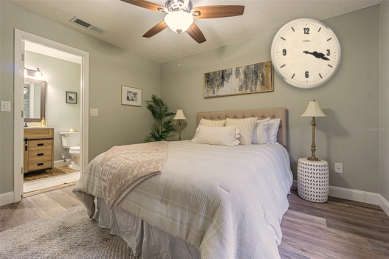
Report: {"hour": 3, "minute": 18}
